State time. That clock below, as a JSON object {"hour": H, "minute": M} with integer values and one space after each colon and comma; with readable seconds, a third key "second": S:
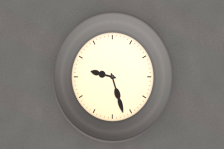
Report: {"hour": 9, "minute": 27}
